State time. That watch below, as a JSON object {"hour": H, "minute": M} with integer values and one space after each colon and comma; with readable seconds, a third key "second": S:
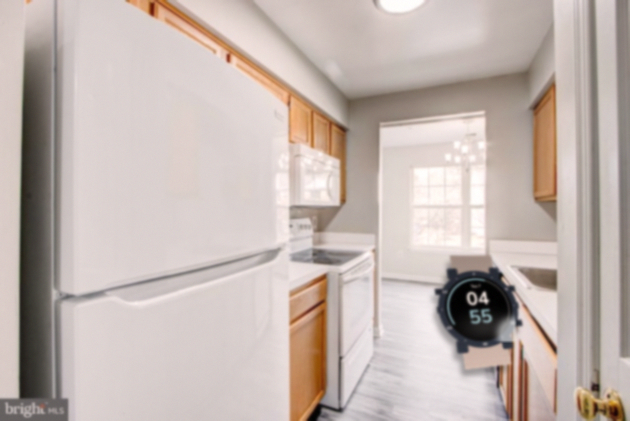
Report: {"hour": 4, "minute": 55}
